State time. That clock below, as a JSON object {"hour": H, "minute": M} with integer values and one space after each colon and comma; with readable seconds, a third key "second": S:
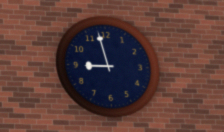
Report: {"hour": 8, "minute": 58}
